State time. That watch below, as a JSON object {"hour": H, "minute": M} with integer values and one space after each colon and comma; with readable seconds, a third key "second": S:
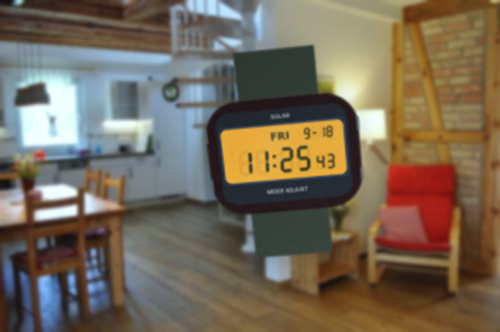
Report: {"hour": 11, "minute": 25, "second": 43}
